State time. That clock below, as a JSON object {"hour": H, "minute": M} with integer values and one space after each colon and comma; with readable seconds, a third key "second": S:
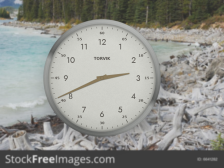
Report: {"hour": 2, "minute": 41}
